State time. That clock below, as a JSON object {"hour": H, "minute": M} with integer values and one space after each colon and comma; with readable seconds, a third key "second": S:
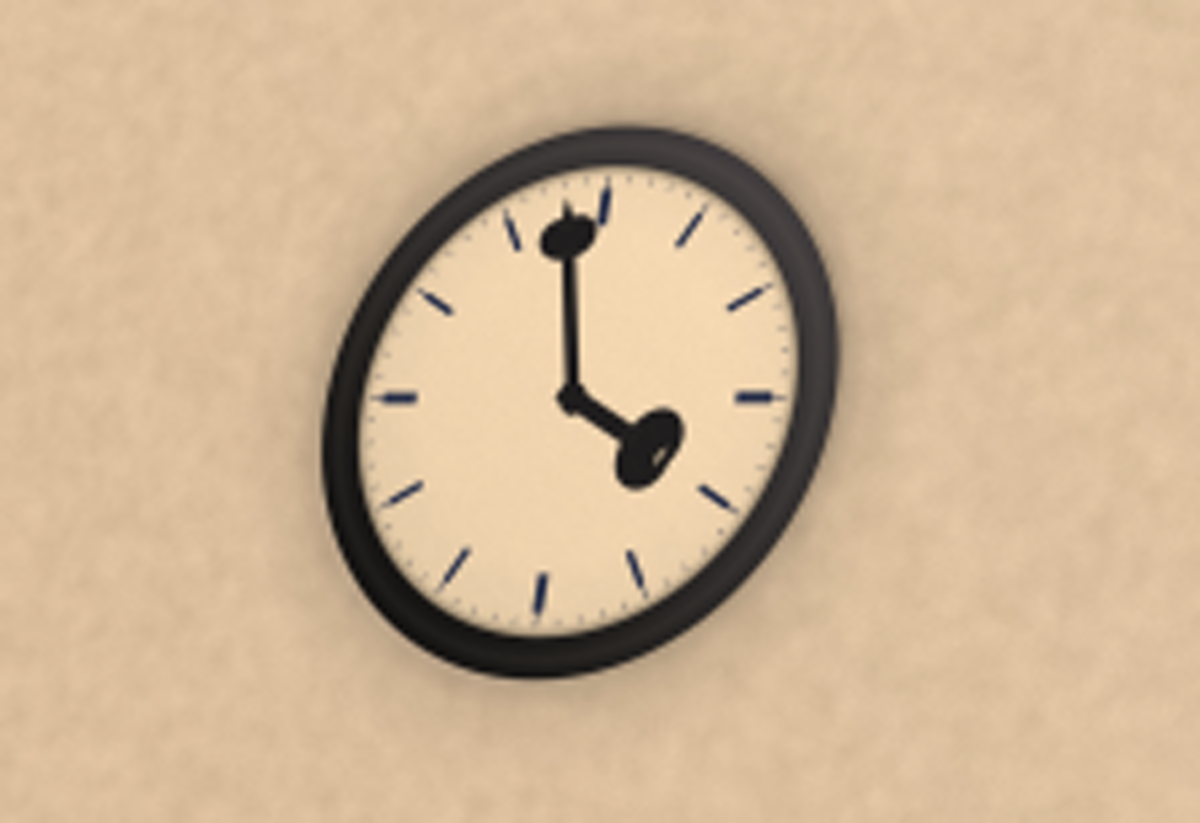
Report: {"hour": 3, "minute": 58}
